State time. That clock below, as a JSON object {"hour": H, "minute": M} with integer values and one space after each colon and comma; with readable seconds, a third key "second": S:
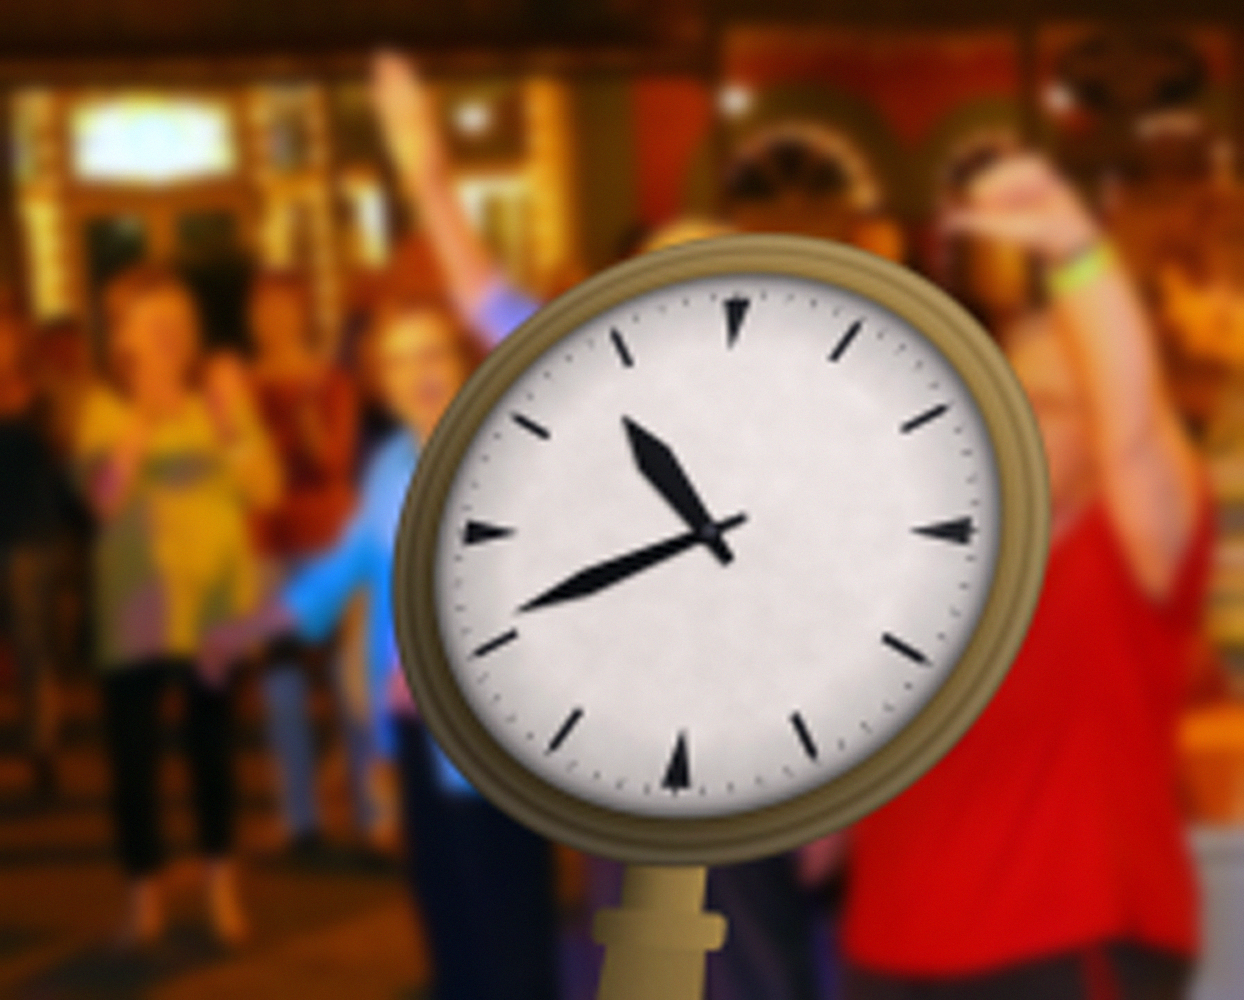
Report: {"hour": 10, "minute": 41}
